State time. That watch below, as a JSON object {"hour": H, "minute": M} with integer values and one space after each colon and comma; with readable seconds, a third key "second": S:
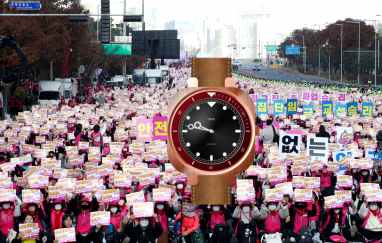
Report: {"hour": 9, "minute": 47}
